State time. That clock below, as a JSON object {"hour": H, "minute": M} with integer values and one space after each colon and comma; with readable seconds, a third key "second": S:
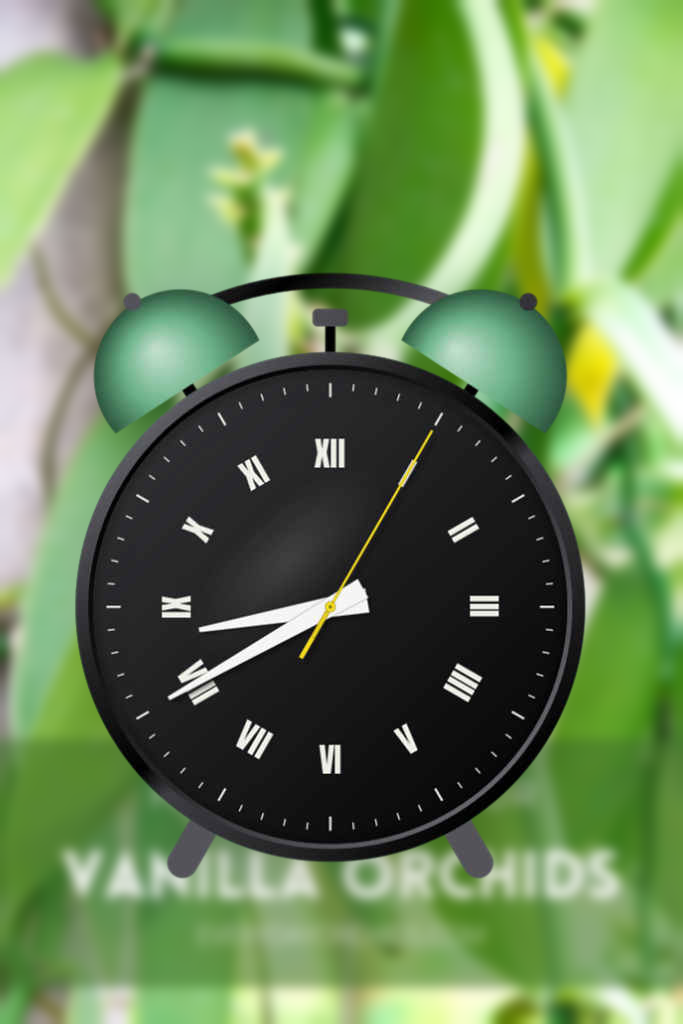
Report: {"hour": 8, "minute": 40, "second": 5}
